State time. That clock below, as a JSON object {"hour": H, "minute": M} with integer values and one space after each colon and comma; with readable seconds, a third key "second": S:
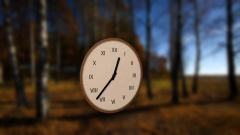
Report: {"hour": 12, "minute": 37}
